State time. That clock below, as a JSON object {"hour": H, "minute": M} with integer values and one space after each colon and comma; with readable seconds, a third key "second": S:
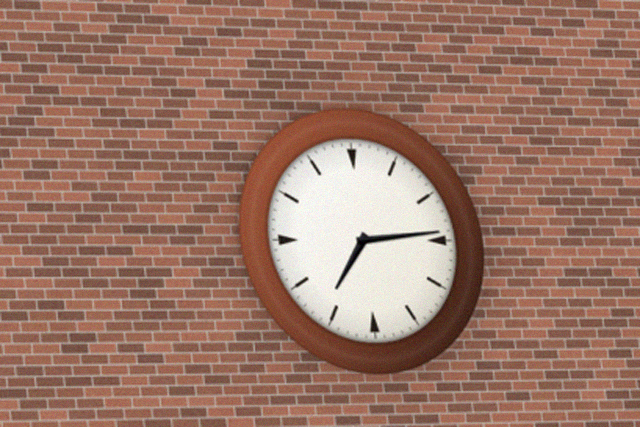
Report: {"hour": 7, "minute": 14}
